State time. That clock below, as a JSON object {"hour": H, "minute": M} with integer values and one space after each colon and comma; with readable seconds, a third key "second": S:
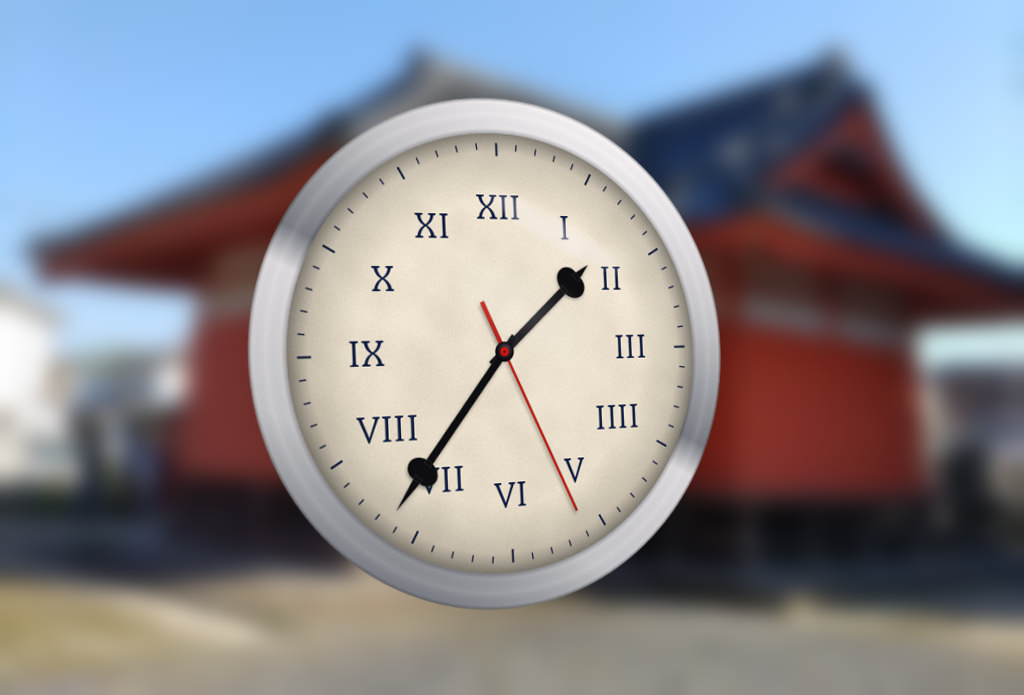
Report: {"hour": 1, "minute": 36, "second": 26}
